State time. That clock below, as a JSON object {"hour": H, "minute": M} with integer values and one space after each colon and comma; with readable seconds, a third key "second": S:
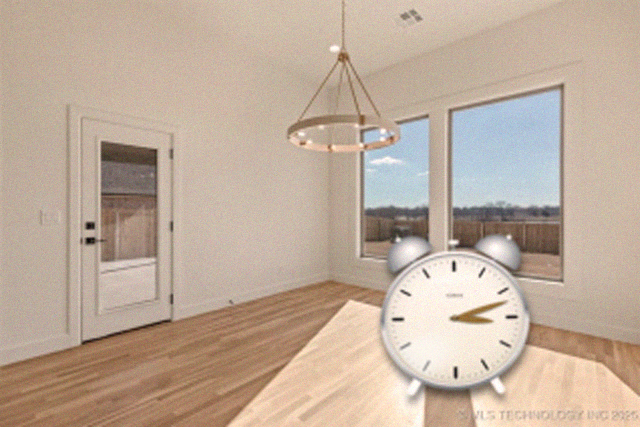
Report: {"hour": 3, "minute": 12}
